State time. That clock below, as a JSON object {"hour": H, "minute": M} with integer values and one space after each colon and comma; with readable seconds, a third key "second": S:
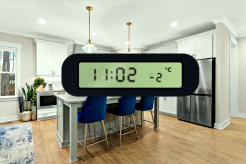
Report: {"hour": 11, "minute": 2}
